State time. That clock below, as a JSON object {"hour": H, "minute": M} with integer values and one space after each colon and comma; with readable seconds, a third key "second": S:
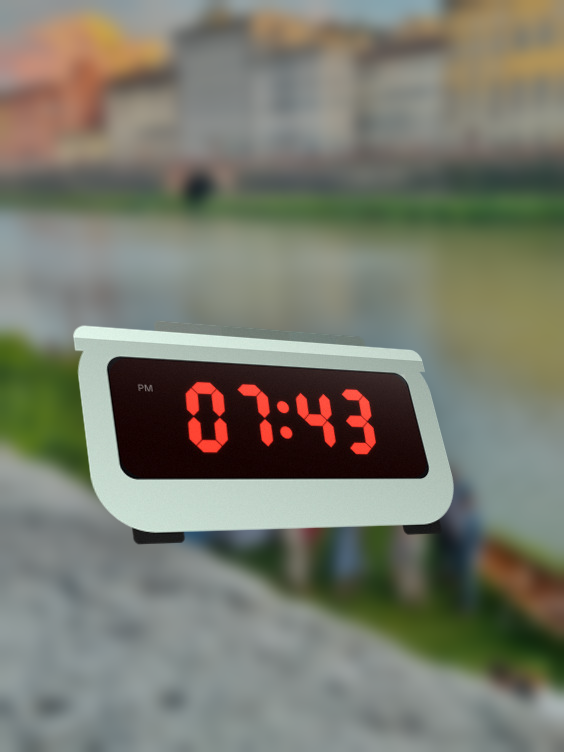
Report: {"hour": 7, "minute": 43}
